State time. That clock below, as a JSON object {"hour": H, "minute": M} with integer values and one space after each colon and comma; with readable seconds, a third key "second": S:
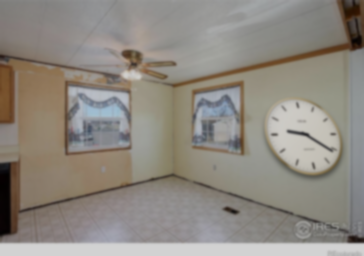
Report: {"hour": 9, "minute": 21}
